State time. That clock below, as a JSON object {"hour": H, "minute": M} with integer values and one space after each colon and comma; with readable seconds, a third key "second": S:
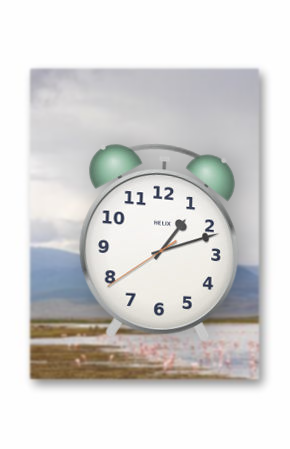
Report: {"hour": 1, "minute": 11, "second": 39}
